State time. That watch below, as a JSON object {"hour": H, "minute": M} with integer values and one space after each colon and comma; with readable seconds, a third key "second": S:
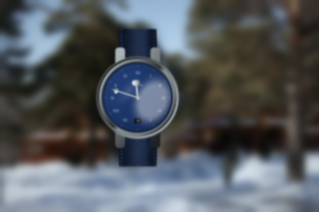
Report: {"hour": 11, "minute": 48}
